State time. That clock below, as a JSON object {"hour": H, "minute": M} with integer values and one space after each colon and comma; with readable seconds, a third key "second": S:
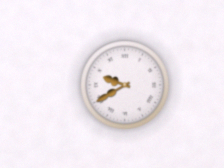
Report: {"hour": 9, "minute": 40}
